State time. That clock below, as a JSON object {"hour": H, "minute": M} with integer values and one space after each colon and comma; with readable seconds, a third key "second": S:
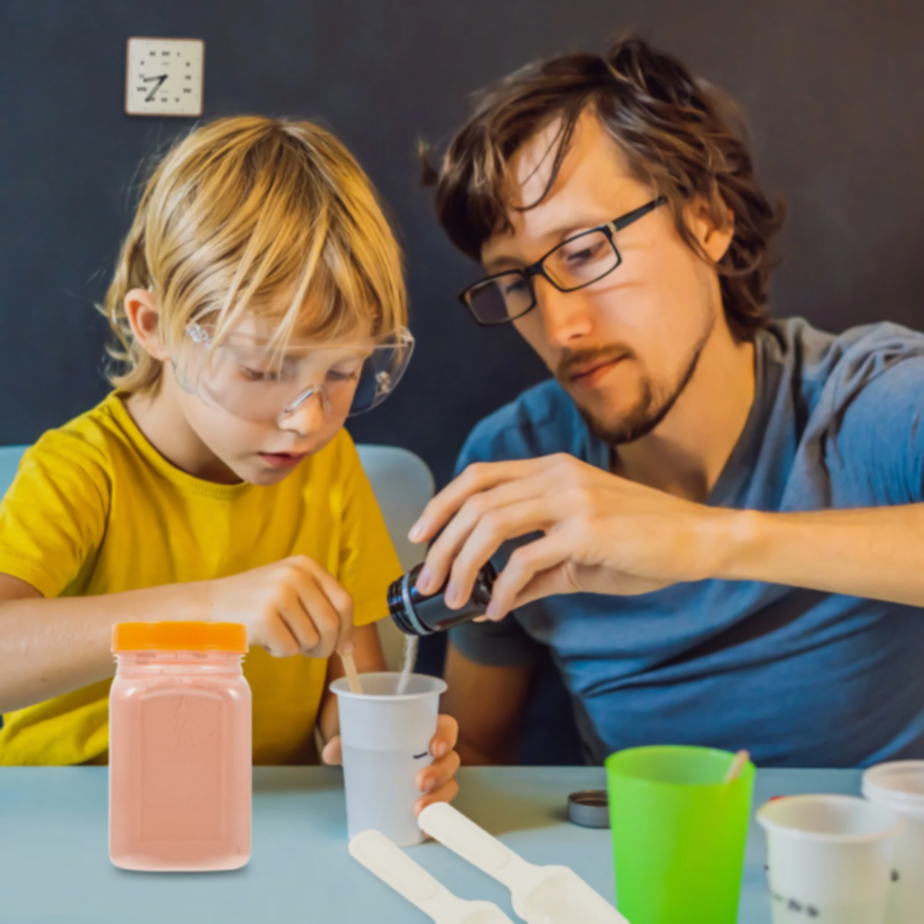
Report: {"hour": 8, "minute": 36}
